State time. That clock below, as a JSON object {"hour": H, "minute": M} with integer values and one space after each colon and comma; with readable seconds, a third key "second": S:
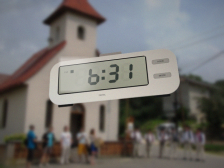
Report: {"hour": 6, "minute": 31}
